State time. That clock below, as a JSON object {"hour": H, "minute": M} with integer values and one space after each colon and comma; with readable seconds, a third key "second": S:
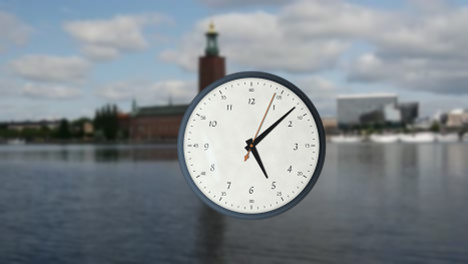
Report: {"hour": 5, "minute": 8, "second": 4}
